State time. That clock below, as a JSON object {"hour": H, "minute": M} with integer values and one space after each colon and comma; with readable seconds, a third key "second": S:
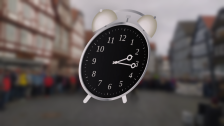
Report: {"hour": 2, "minute": 16}
